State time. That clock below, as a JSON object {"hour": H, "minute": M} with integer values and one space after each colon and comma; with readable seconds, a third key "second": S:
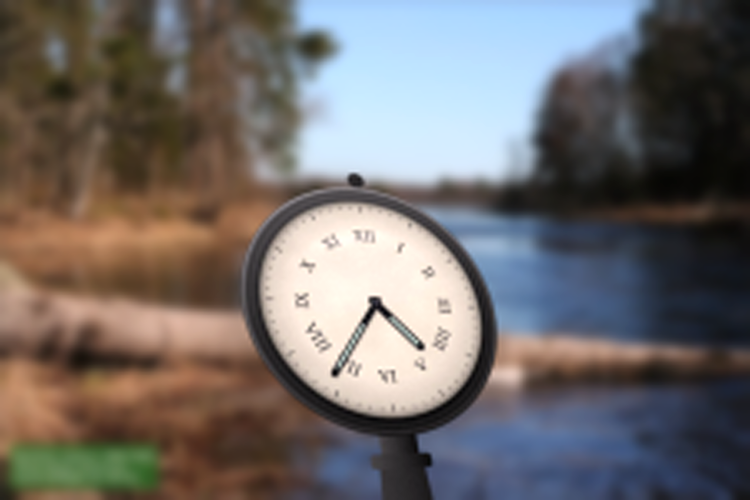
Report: {"hour": 4, "minute": 36}
